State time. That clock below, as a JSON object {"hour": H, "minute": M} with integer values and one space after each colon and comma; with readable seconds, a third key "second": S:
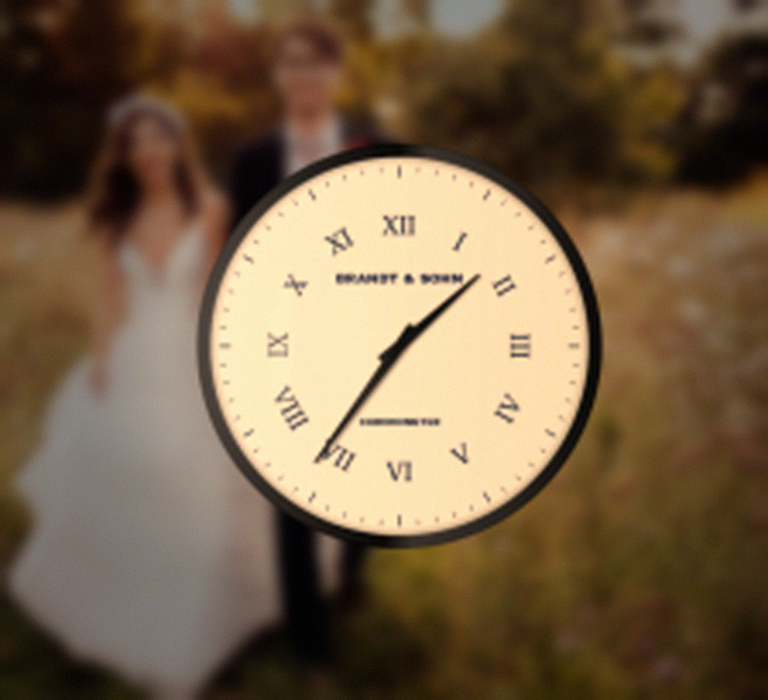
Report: {"hour": 1, "minute": 36}
